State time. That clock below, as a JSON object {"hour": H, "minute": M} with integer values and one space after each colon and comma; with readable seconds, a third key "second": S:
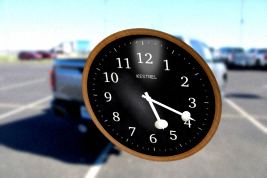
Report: {"hour": 5, "minute": 19}
